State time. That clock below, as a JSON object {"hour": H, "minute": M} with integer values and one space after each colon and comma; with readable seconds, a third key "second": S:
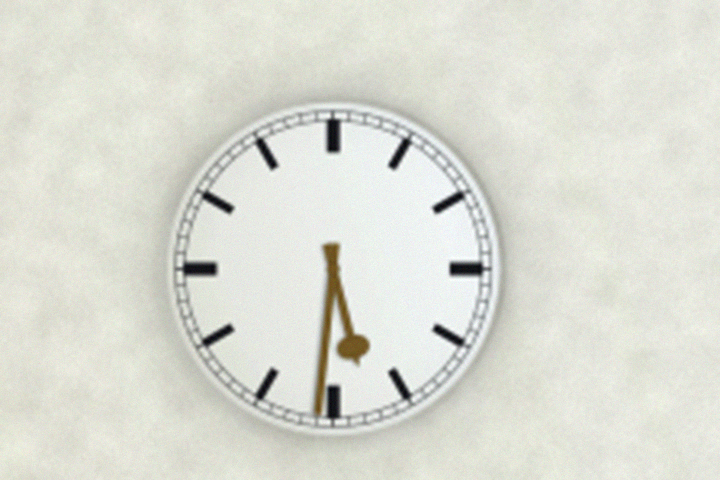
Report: {"hour": 5, "minute": 31}
